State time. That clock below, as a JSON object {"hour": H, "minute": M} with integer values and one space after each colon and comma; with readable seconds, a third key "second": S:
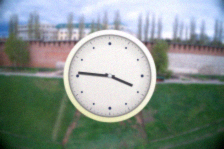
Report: {"hour": 3, "minute": 46}
